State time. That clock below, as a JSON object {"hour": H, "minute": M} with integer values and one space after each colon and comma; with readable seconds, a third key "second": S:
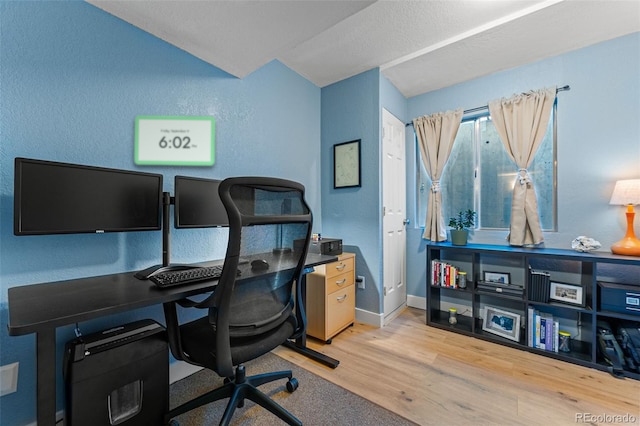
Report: {"hour": 6, "minute": 2}
